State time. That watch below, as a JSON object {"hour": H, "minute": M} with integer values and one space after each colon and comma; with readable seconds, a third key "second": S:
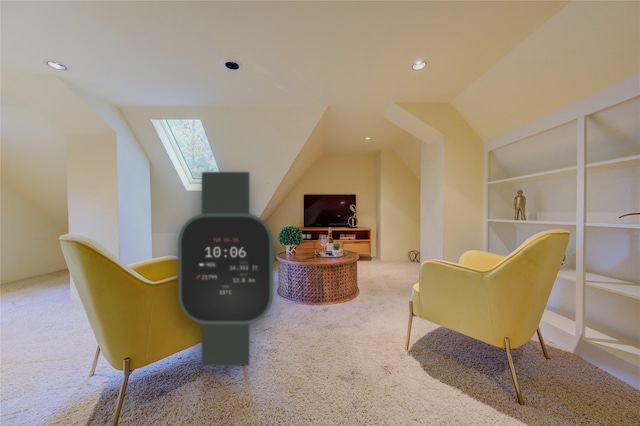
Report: {"hour": 10, "minute": 6}
